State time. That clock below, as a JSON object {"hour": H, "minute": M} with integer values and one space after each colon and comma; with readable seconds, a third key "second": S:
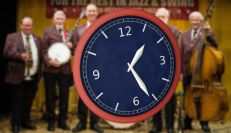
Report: {"hour": 1, "minute": 26}
